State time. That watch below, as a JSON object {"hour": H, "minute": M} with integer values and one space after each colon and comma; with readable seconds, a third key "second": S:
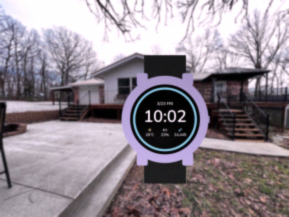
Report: {"hour": 10, "minute": 2}
